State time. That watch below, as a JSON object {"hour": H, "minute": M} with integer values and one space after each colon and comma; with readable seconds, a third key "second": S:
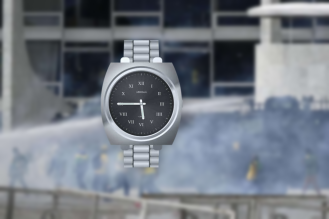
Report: {"hour": 5, "minute": 45}
